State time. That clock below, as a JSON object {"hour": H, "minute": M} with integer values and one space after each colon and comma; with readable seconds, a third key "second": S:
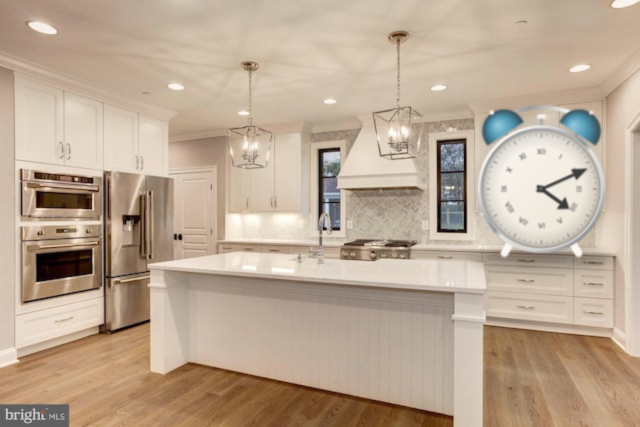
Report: {"hour": 4, "minute": 11}
